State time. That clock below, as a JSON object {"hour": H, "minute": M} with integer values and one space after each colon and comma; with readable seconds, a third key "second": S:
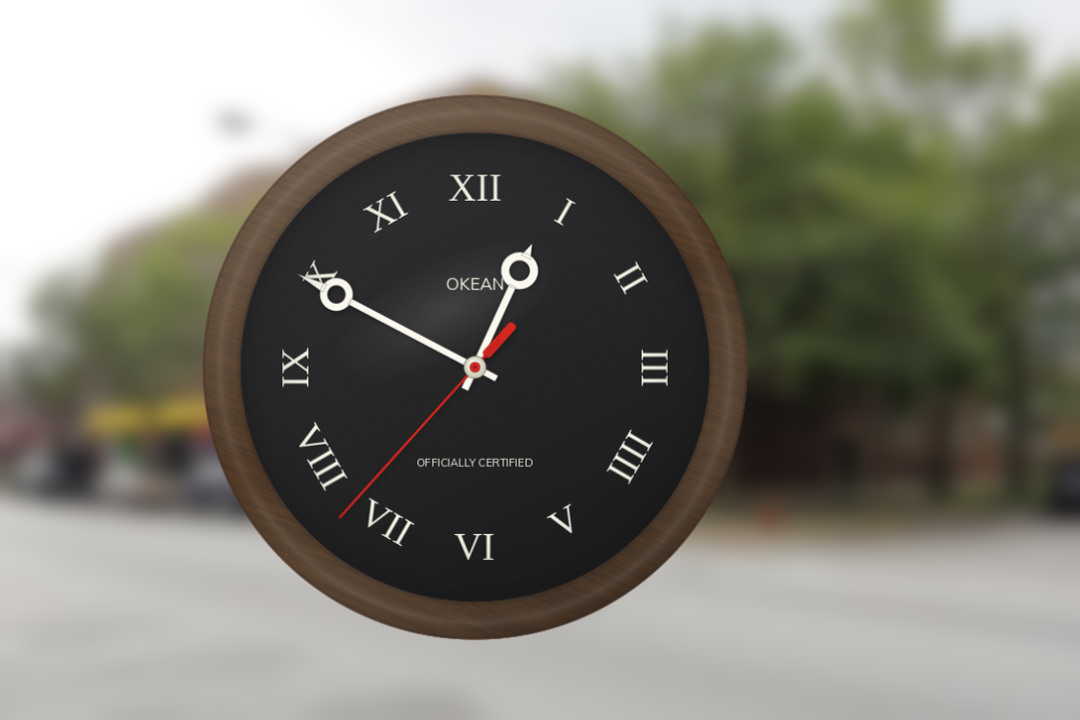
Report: {"hour": 12, "minute": 49, "second": 37}
